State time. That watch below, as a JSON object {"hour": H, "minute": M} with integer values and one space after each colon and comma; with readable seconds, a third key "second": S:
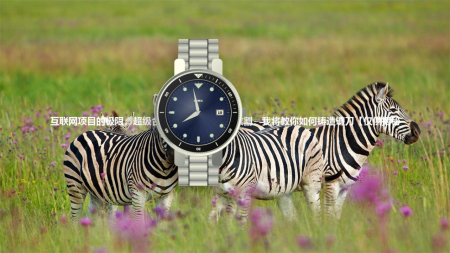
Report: {"hour": 7, "minute": 58}
